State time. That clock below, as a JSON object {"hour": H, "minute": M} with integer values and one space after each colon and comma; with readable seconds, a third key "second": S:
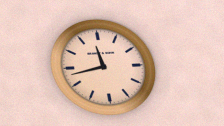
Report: {"hour": 11, "minute": 43}
